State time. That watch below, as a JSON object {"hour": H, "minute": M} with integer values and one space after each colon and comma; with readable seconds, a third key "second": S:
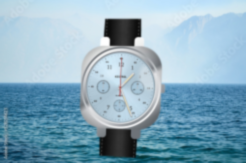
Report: {"hour": 1, "minute": 26}
